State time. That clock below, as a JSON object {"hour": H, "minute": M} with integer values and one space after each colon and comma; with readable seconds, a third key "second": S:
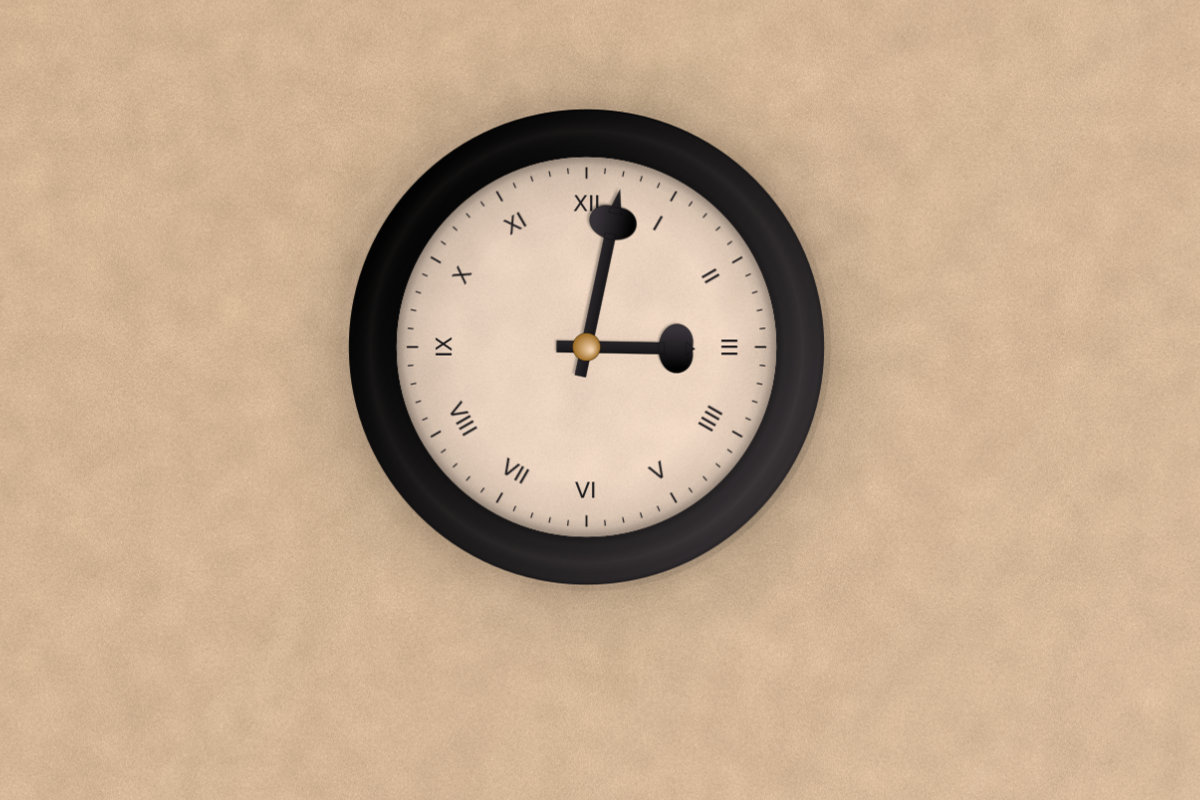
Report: {"hour": 3, "minute": 2}
